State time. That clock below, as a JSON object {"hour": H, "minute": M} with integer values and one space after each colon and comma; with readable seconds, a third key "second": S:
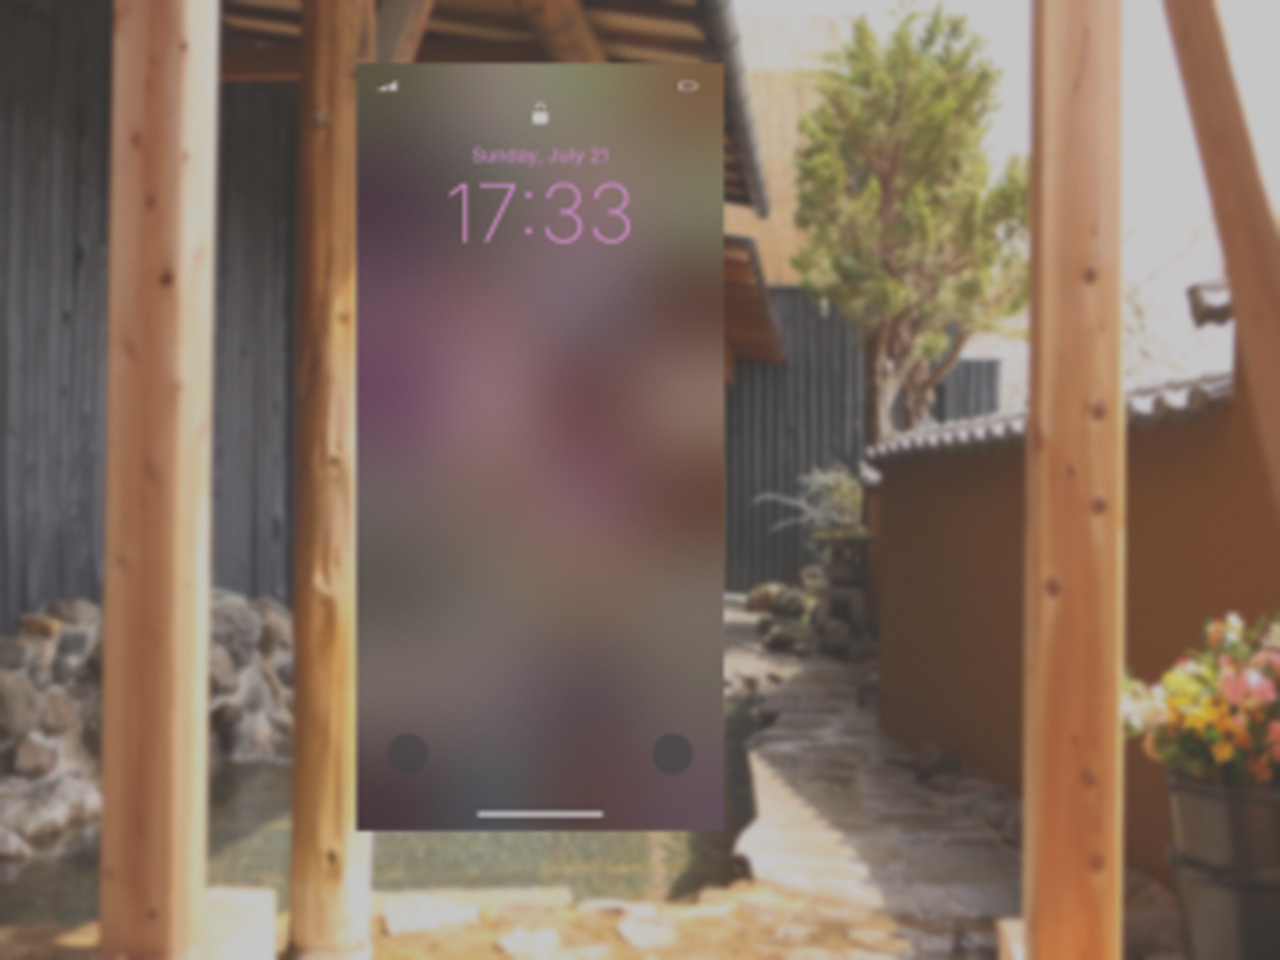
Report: {"hour": 17, "minute": 33}
